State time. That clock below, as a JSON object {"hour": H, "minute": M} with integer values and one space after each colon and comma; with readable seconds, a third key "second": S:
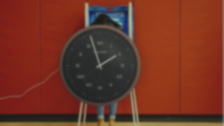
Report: {"hour": 1, "minute": 57}
